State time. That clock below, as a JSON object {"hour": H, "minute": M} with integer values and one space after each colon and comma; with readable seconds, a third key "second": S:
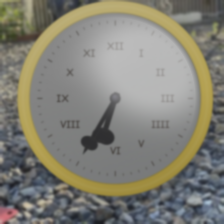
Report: {"hour": 6, "minute": 35}
